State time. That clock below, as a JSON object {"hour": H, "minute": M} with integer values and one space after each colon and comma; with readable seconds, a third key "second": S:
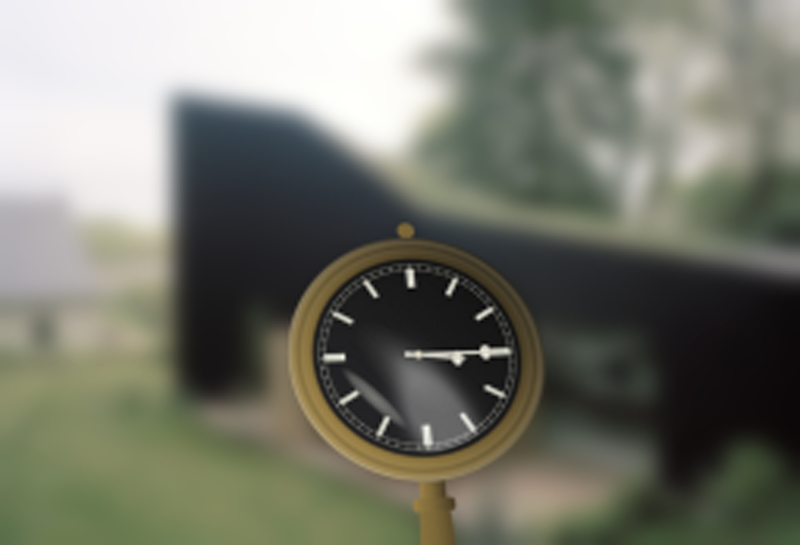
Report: {"hour": 3, "minute": 15}
